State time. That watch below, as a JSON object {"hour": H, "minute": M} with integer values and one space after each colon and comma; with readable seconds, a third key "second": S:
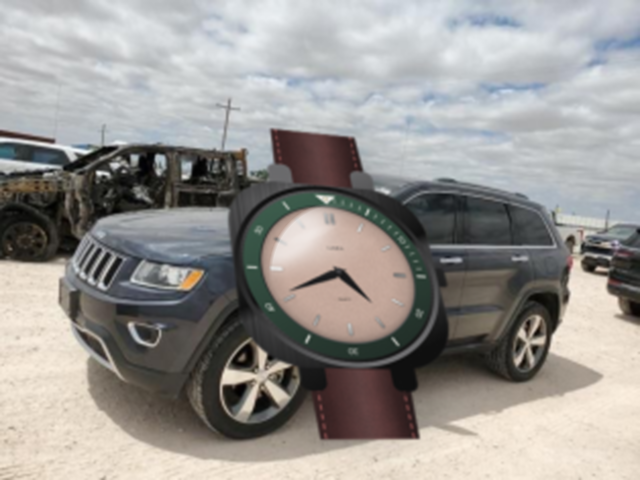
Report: {"hour": 4, "minute": 41}
